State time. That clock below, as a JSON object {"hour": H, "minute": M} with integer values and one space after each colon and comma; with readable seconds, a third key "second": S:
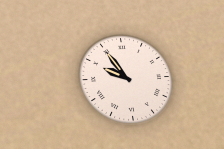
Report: {"hour": 9, "minute": 55}
